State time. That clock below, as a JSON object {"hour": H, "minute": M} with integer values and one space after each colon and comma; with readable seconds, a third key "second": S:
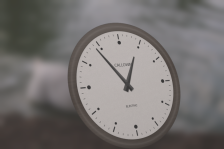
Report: {"hour": 12, "minute": 54}
